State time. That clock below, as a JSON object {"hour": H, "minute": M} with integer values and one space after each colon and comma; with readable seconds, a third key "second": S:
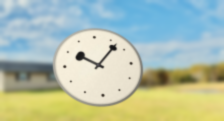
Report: {"hour": 10, "minute": 7}
